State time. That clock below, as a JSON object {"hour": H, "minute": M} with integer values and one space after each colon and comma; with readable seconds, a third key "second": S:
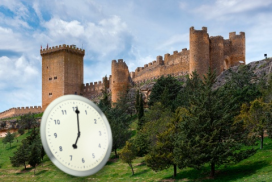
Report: {"hour": 7, "minute": 1}
